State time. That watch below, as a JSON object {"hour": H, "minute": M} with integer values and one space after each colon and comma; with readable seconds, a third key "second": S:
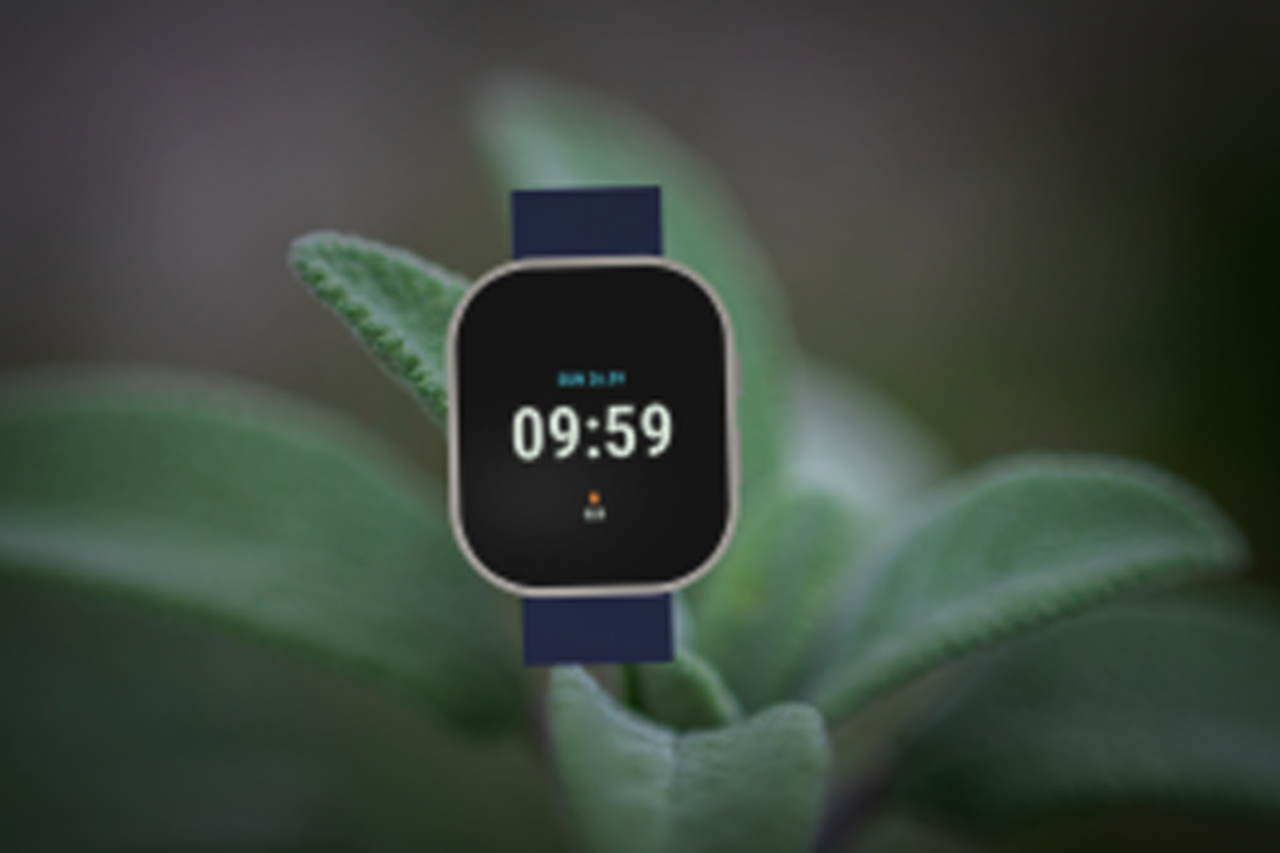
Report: {"hour": 9, "minute": 59}
